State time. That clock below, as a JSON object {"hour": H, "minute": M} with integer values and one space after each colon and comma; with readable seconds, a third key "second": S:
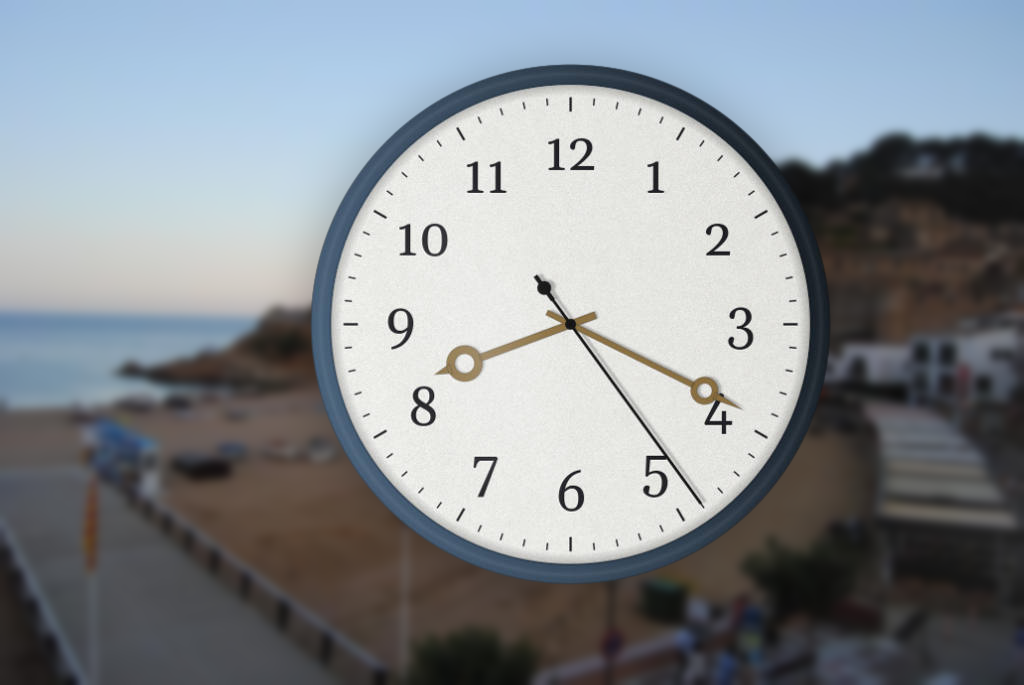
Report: {"hour": 8, "minute": 19, "second": 24}
